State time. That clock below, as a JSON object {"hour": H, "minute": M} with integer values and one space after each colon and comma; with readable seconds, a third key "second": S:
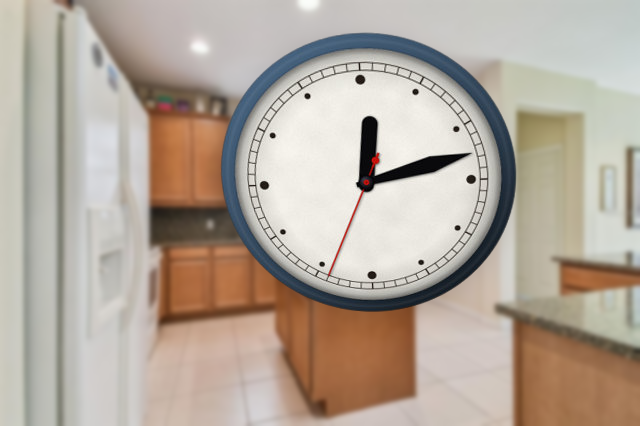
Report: {"hour": 12, "minute": 12, "second": 34}
